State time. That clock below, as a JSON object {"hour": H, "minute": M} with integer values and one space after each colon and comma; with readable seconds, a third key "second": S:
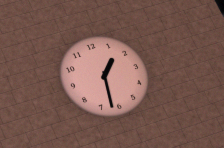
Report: {"hour": 1, "minute": 32}
